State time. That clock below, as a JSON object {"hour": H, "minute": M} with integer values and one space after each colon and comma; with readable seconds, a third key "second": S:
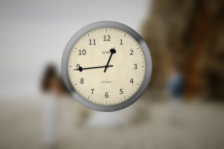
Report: {"hour": 12, "minute": 44}
